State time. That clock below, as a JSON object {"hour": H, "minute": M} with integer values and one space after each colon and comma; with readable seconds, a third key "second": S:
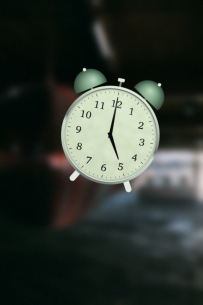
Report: {"hour": 5, "minute": 0}
